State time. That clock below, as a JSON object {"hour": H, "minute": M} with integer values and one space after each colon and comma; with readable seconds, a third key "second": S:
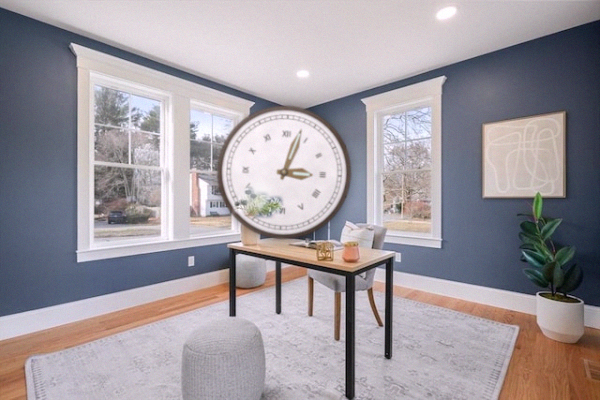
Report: {"hour": 3, "minute": 3}
